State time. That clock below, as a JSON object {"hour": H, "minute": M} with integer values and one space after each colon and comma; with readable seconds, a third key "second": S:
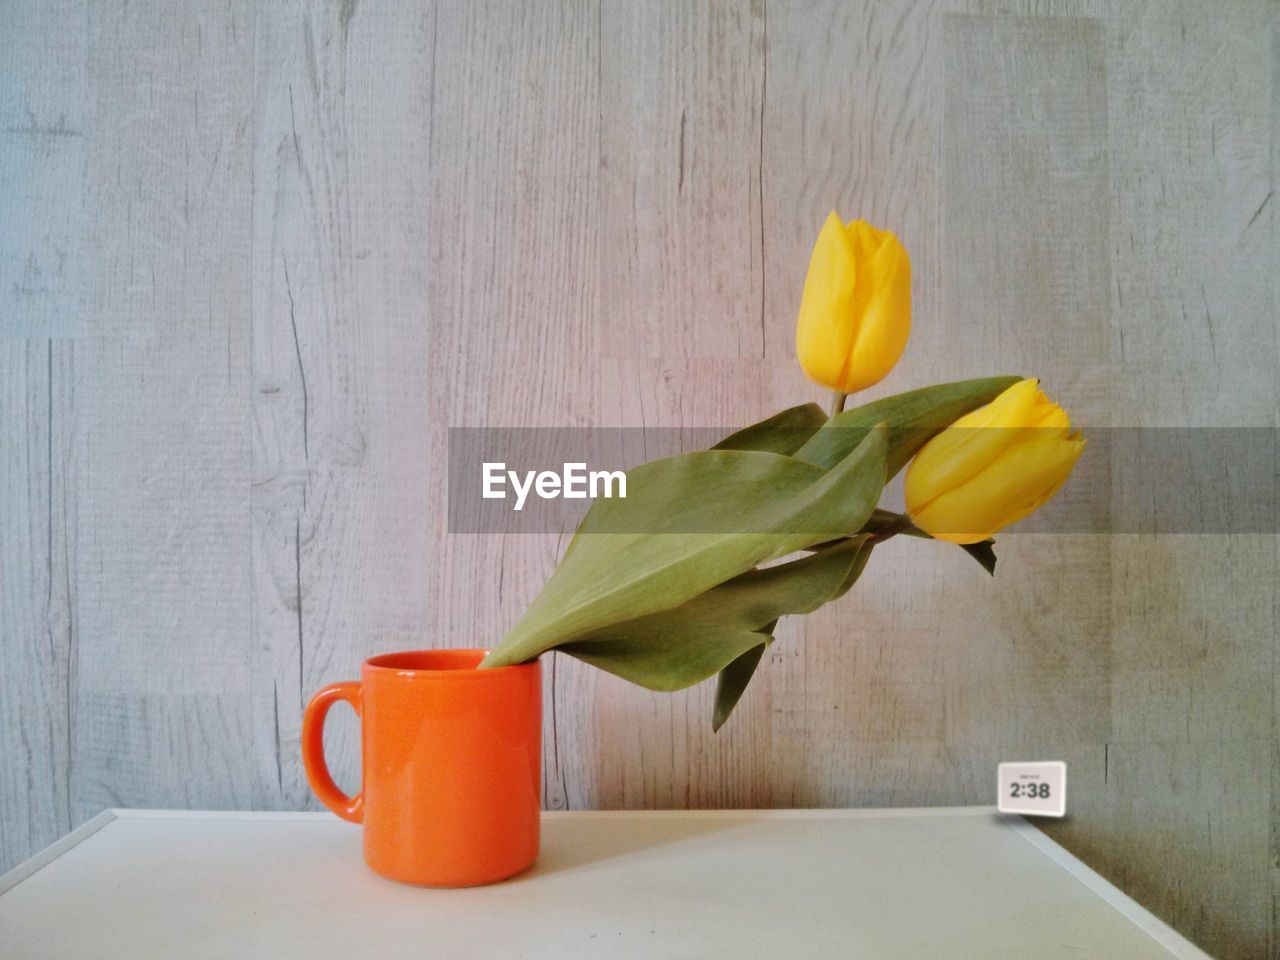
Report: {"hour": 2, "minute": 38}
